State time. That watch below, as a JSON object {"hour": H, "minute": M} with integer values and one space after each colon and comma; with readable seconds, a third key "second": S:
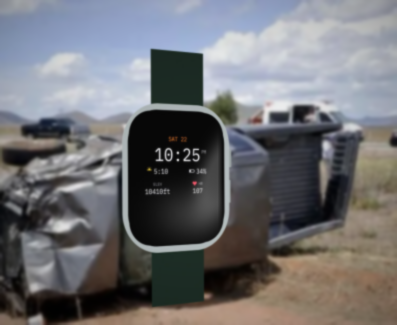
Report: {"hour": 10, "minute": 25}
